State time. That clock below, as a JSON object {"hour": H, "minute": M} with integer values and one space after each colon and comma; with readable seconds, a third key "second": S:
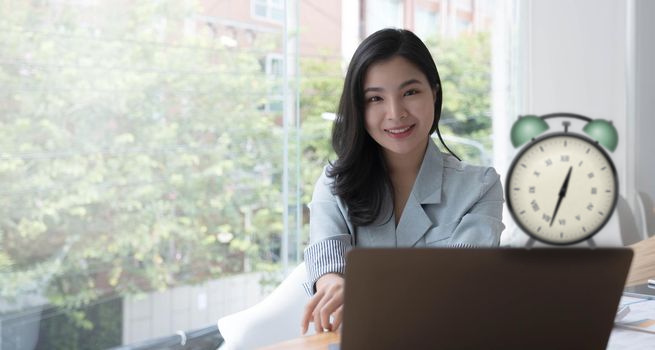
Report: {"hour": 12, "minute": 33}
